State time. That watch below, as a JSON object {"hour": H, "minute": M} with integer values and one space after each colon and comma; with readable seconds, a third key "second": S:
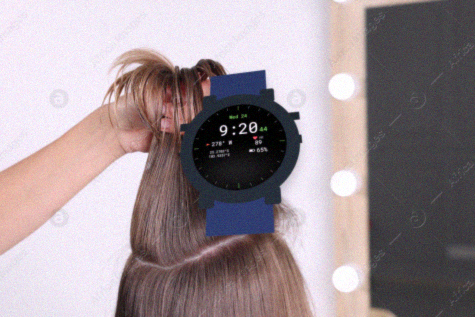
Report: {"hour": 9, "minute": 20}
